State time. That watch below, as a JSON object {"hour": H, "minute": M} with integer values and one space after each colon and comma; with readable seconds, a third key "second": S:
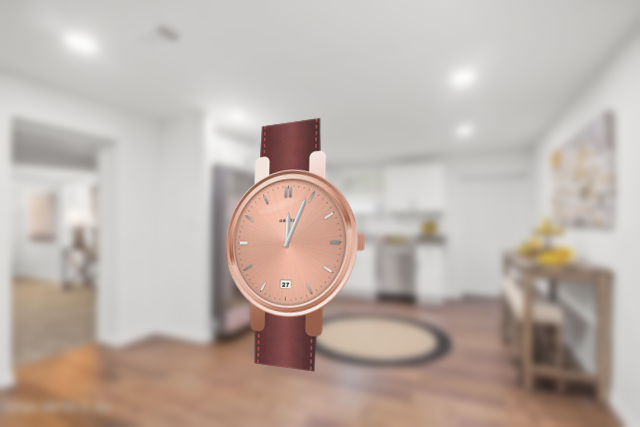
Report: {"hour": 12, "minute": 4}
